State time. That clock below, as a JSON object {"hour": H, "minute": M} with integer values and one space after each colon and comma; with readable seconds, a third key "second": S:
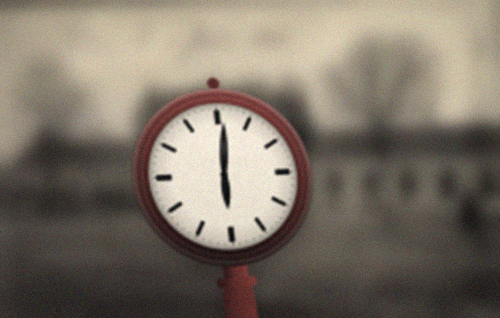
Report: {"hour": 6, "minute": 1}
